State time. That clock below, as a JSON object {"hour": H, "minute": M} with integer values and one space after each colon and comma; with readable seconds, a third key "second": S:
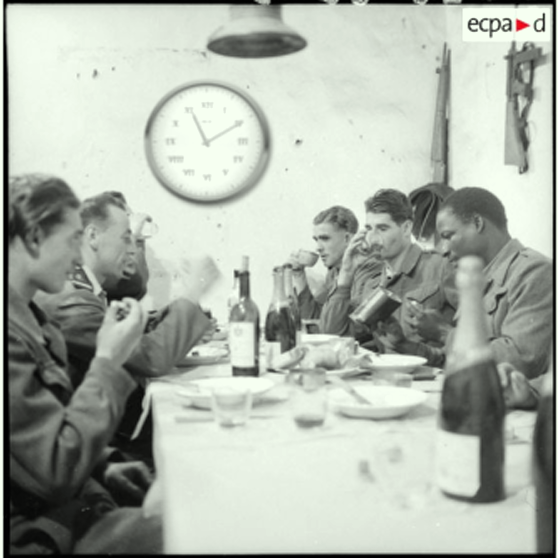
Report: {"hour": 11, "minute": 10}
